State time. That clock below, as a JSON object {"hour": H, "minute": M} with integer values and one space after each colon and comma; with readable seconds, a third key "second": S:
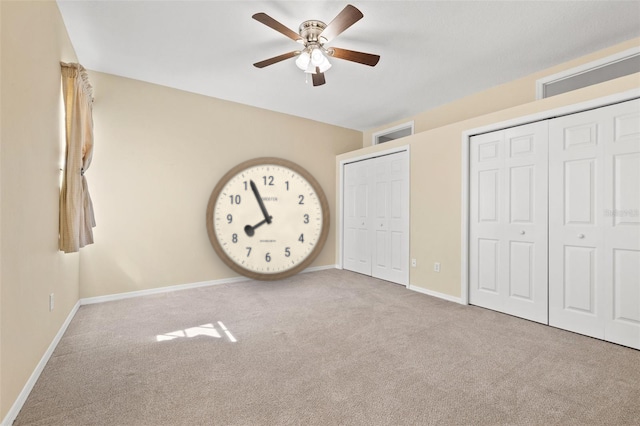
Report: {"hour": 7, "minute": 56}
